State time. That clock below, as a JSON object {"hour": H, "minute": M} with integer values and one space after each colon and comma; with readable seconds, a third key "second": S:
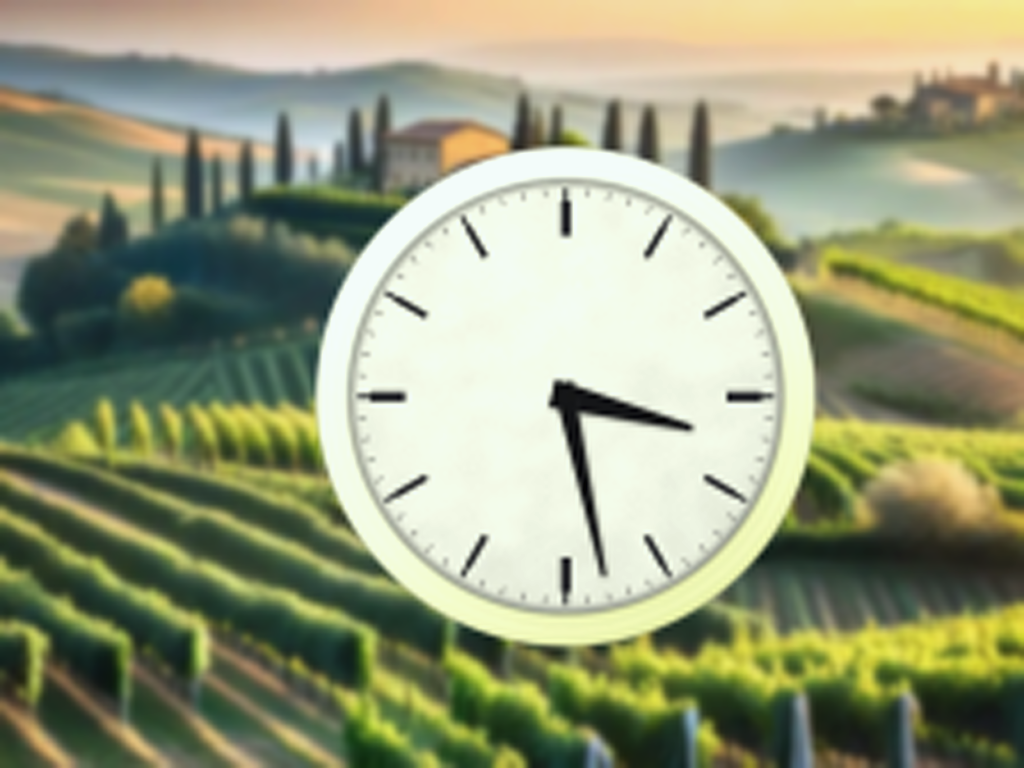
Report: {"hour": 3, "minute": 28}
